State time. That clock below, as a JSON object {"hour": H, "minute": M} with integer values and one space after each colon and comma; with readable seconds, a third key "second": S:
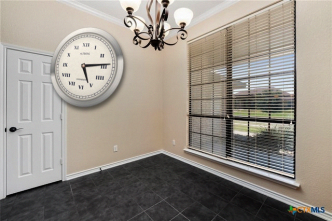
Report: {"hour": 5, "minute": 14}
